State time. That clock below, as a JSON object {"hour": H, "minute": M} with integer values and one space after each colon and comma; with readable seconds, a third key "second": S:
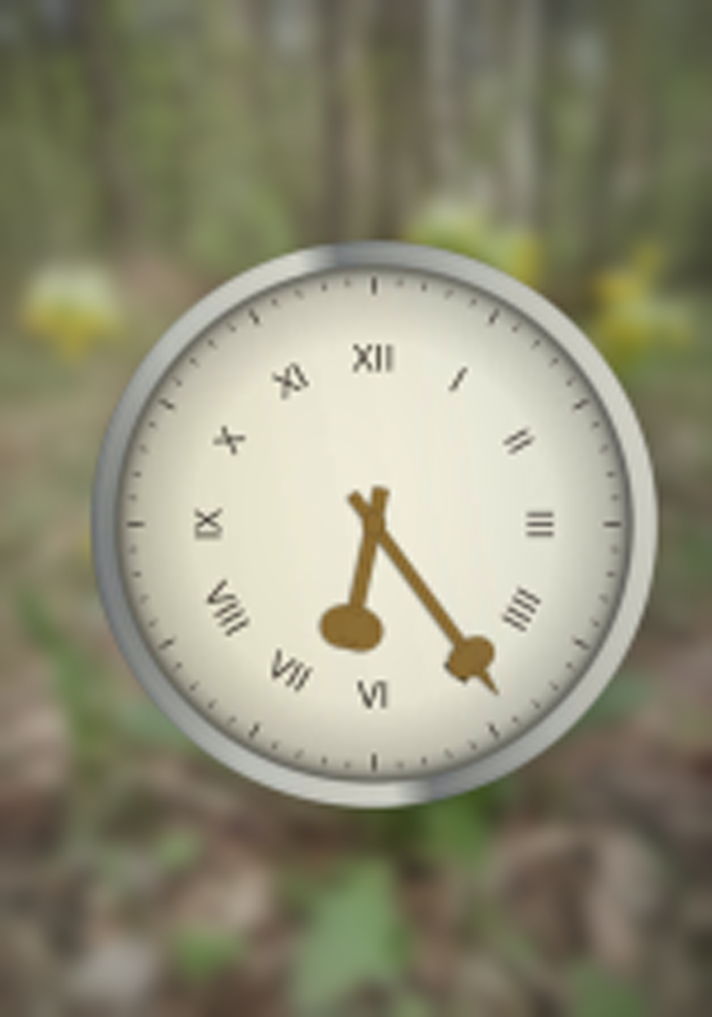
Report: {"hour": 6, "minute": 24}
